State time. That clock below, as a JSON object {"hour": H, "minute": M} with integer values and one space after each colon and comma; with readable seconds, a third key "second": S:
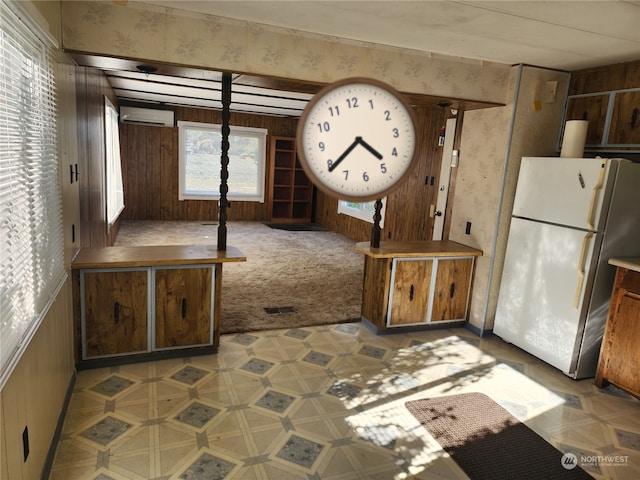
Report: {"hour": 4, "minute": 39}
